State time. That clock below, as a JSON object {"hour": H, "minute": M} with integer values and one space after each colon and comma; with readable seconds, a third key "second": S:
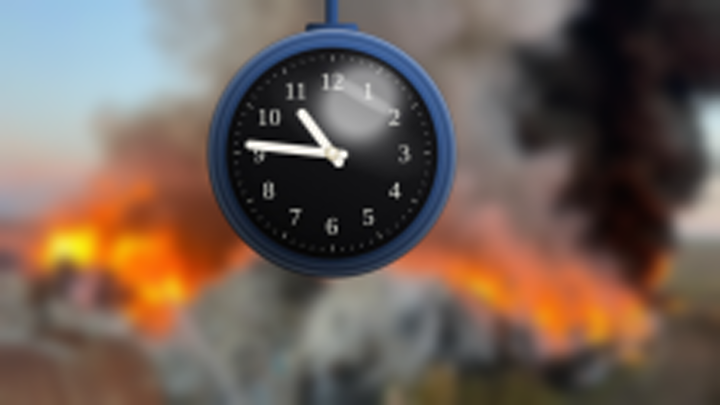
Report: {"hour": 10, "minute": 46}
